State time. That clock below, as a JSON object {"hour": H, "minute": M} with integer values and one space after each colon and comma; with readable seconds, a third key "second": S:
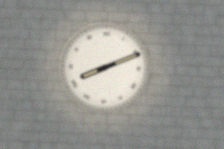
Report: {"hour": 8, "minute": 11}
